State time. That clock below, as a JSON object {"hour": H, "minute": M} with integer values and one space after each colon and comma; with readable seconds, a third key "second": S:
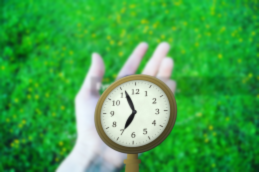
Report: {"hour": 6, "minute": 56}
